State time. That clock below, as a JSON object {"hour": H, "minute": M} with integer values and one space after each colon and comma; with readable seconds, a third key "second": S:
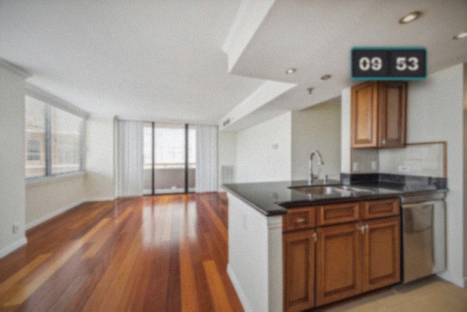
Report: {"hour": 9, "minute": 53}
